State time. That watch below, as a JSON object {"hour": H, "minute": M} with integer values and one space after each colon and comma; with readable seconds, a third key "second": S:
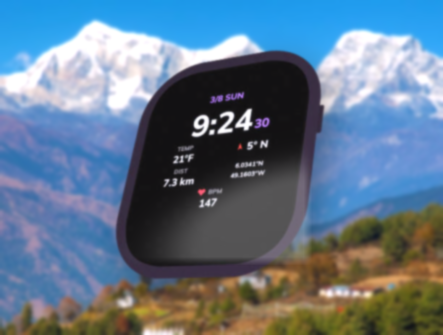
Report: {"hour": 9, "minute": 24, "second": 30}
